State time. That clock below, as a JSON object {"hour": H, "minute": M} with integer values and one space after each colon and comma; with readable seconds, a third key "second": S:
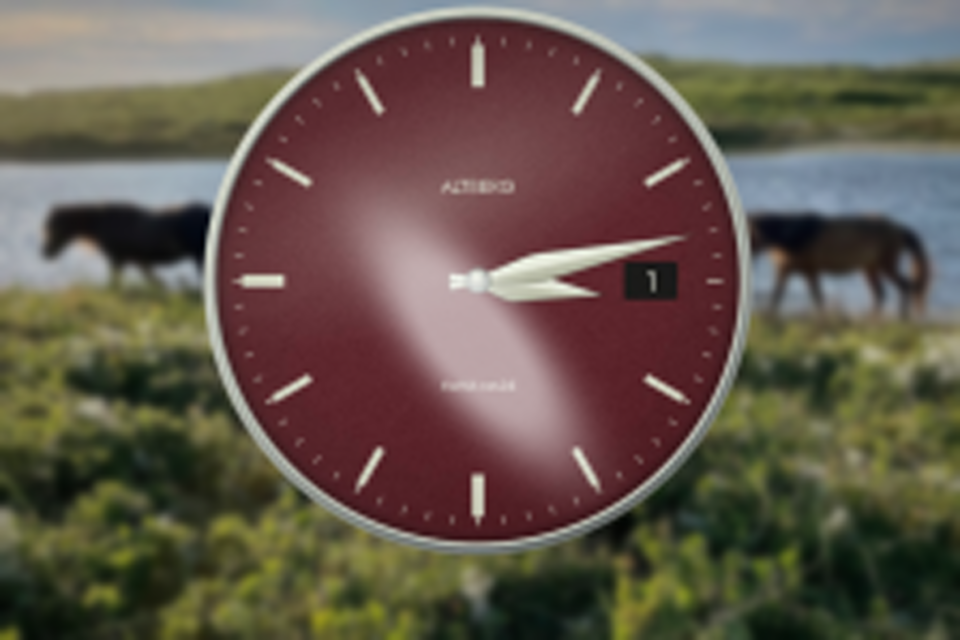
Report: {"hour": 3, "minute": 13}
